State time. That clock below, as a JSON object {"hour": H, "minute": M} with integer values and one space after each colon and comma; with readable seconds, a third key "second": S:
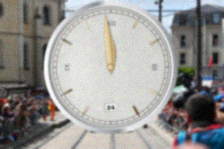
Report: {"hour": 11, "minute": 59}
